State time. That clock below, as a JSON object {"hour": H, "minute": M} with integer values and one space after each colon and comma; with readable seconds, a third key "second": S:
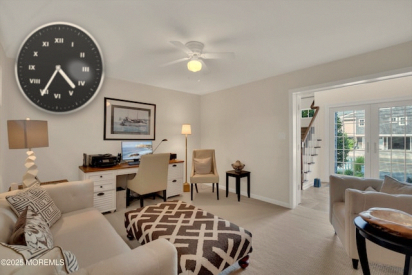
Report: {"hour": 4, "minute": 35}
